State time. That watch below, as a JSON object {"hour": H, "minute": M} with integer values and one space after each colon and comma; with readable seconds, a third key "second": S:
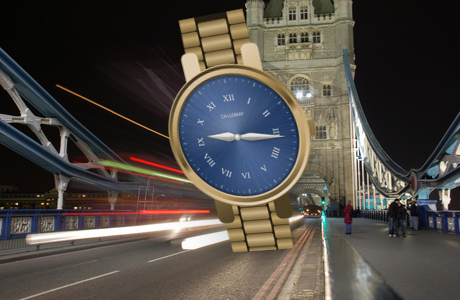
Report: {"hour": 9, "minute": 16}
